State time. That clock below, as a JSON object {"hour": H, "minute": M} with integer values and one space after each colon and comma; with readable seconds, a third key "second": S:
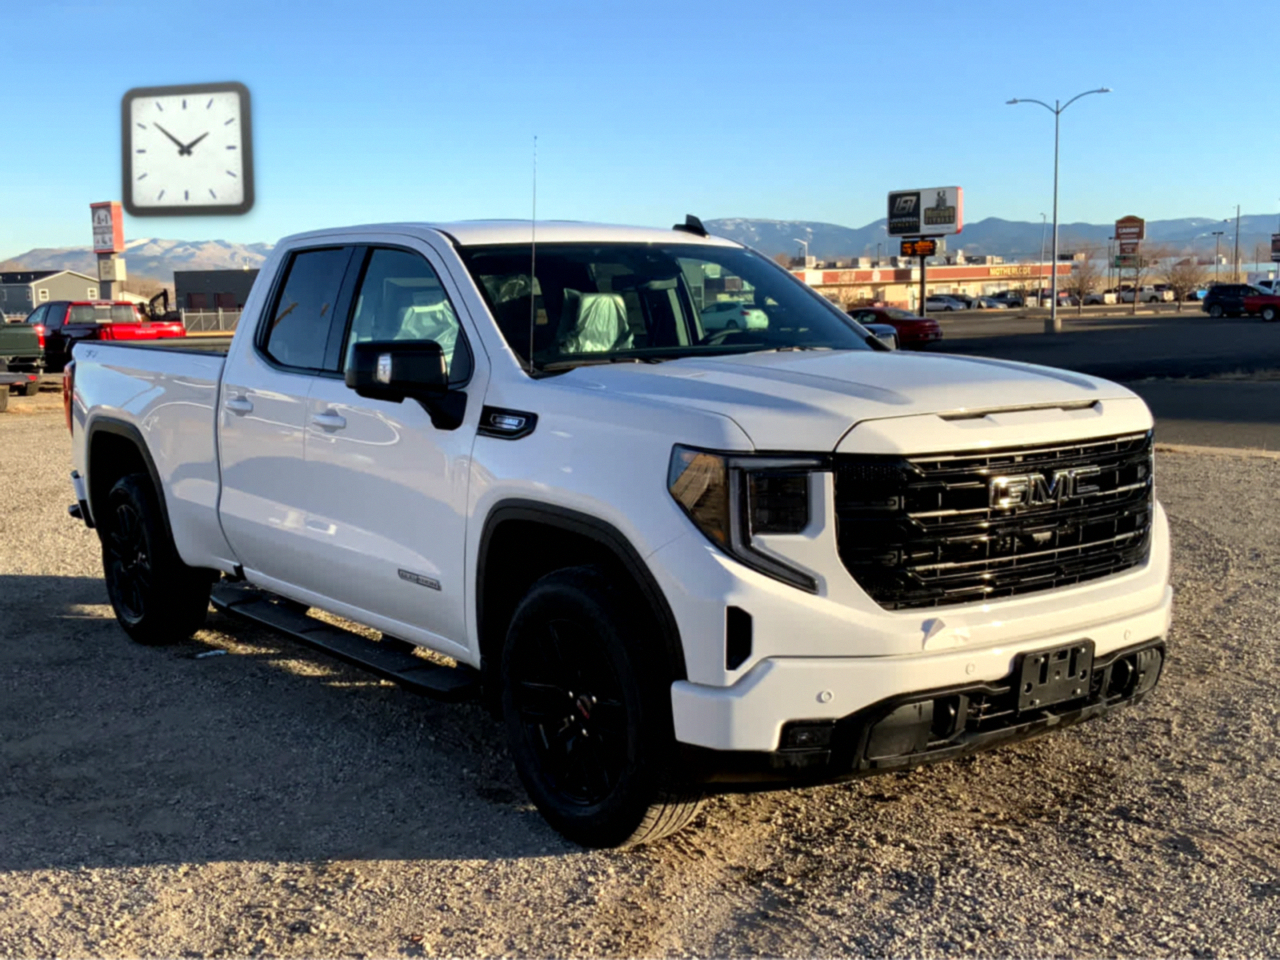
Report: {"hour": 1, "minute": 52}
